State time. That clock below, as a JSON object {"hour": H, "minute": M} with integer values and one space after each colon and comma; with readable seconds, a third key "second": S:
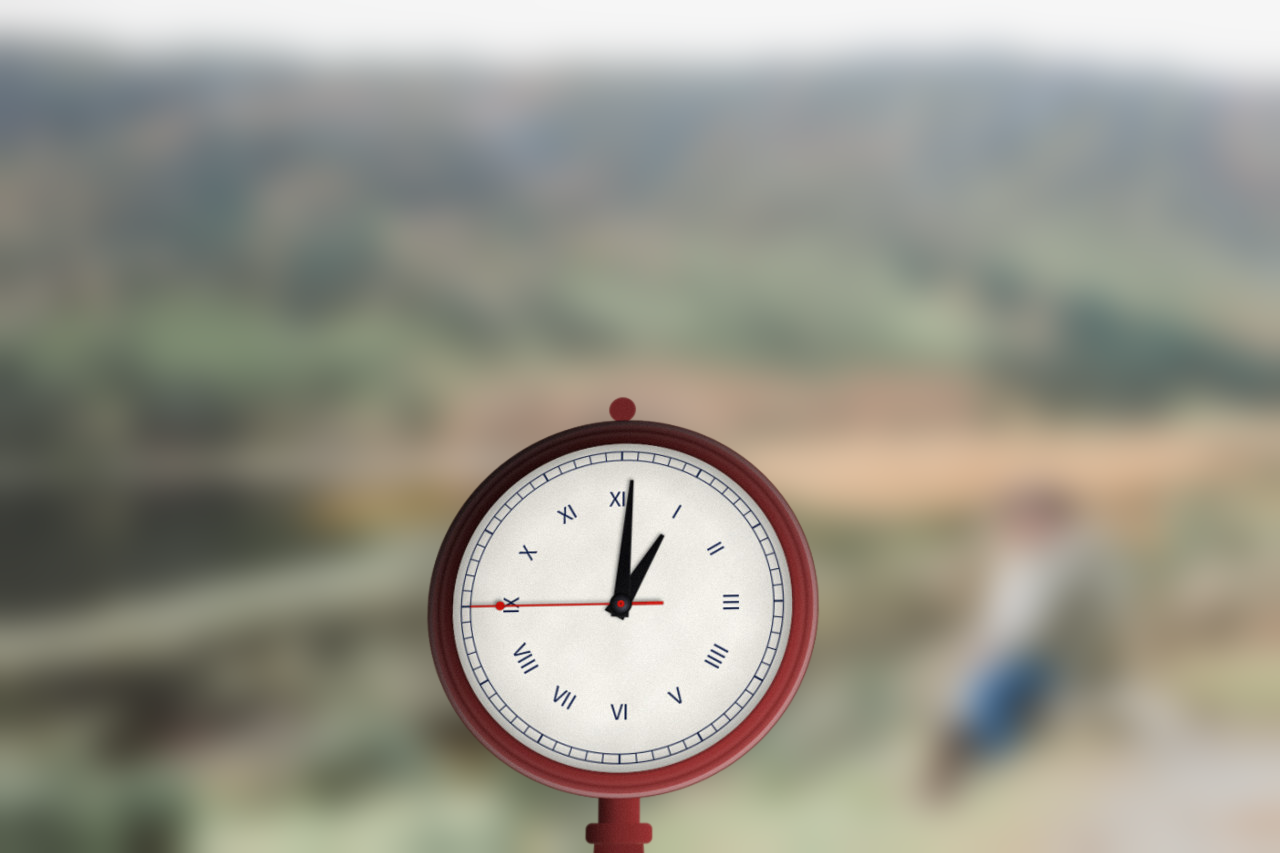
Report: {"hour": 1, "minute": 0, "second": 45}
